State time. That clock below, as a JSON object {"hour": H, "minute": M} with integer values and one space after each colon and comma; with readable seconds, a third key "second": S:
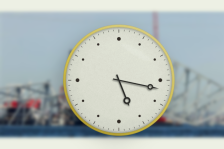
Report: {"hour": 5, "minute": 17}
